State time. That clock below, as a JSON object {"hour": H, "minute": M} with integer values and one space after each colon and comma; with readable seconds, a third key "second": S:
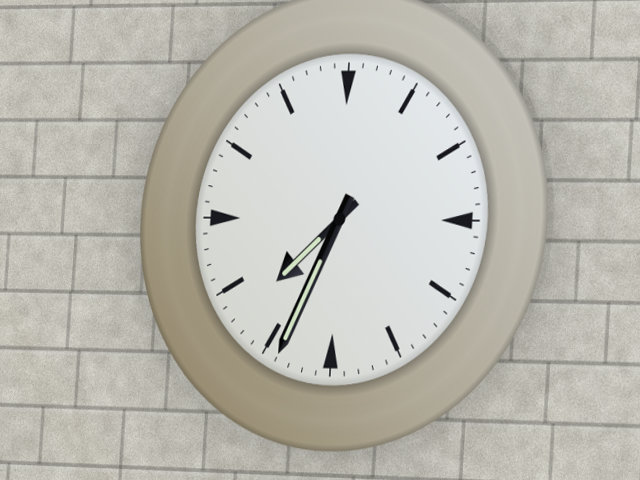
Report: {"hour": 7, "minute": 34}
